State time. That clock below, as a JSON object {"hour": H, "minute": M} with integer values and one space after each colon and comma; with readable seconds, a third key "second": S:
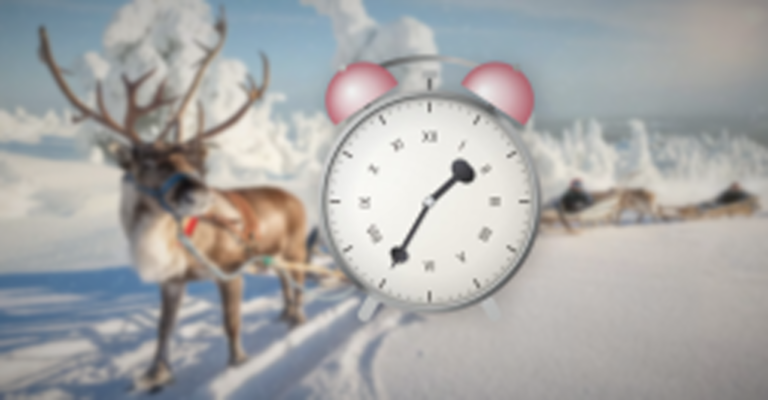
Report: {"hour": 1, "minute": 35}
